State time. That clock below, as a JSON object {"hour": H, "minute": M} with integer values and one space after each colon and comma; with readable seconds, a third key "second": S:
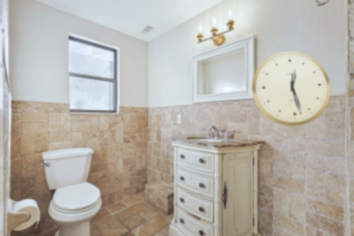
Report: {"hour": 12, "minute": 28}
